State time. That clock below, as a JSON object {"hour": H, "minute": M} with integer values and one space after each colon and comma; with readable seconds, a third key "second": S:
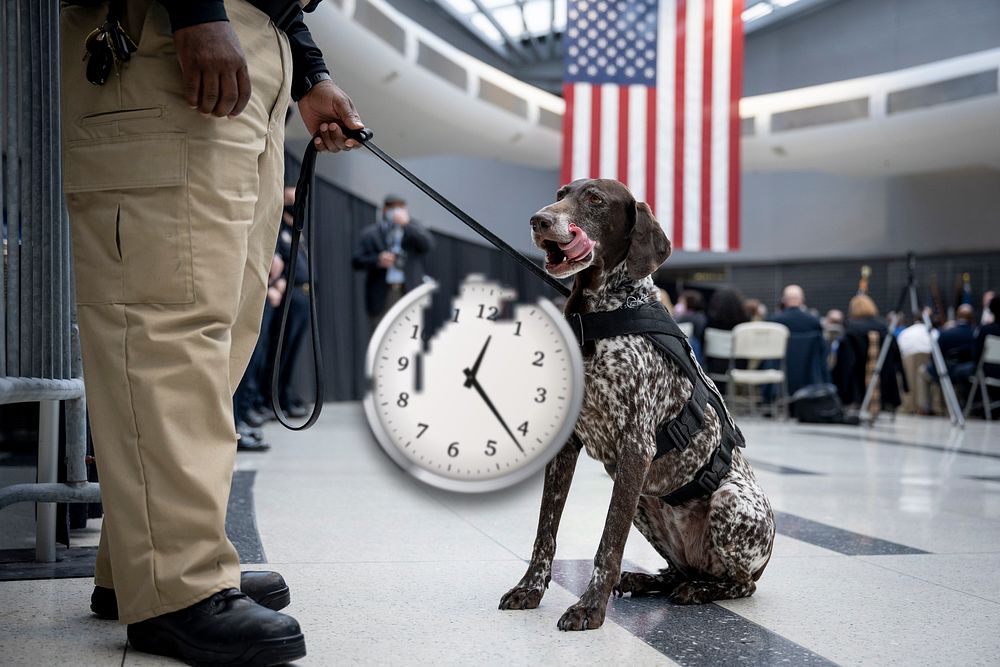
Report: {"hour": 12, "minute": 22}
